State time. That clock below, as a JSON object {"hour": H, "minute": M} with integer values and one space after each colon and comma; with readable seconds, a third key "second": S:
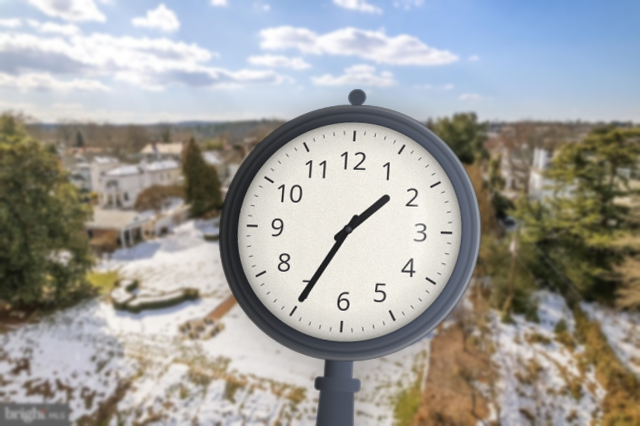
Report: {"hour": 1, "minute": 35}
